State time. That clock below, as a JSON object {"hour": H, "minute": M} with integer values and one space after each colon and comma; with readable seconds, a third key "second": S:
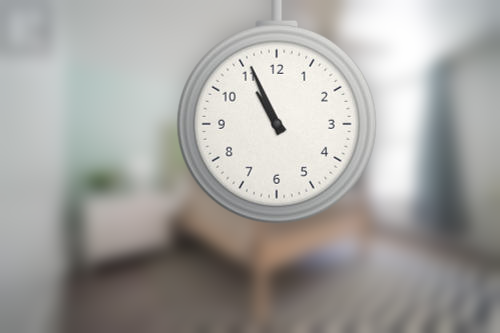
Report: {"hour": 10, "minute": 56}
